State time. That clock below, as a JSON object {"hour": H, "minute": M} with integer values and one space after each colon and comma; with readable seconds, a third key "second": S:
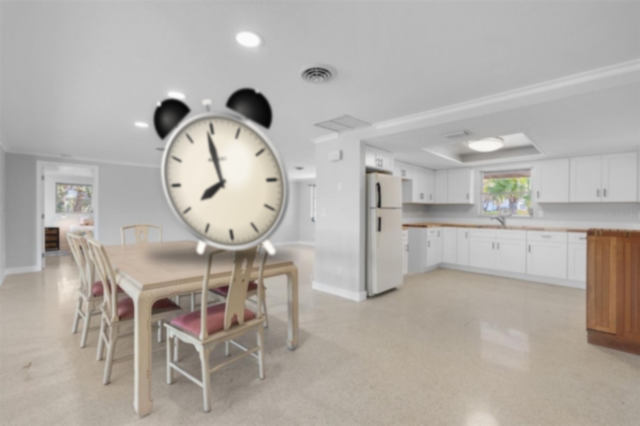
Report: {"hour": 7, "minute": 59}
